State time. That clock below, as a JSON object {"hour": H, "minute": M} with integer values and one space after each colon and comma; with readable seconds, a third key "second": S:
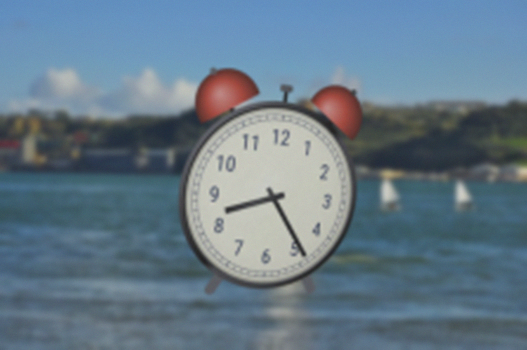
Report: {"hour": 8, "minute": 24}
